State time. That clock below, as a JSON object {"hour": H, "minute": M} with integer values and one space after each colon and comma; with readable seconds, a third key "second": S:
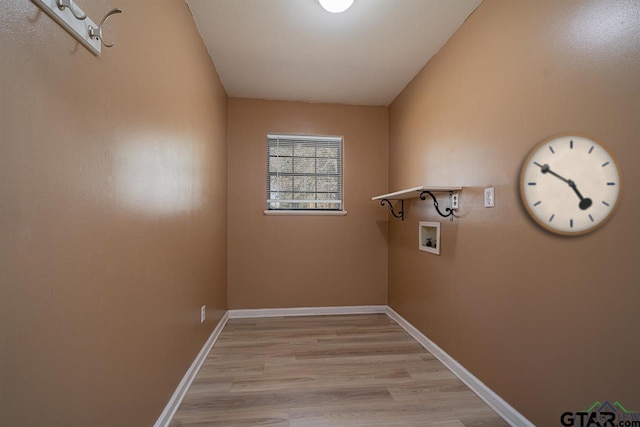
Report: {"hour": 4, "minute": 50}
